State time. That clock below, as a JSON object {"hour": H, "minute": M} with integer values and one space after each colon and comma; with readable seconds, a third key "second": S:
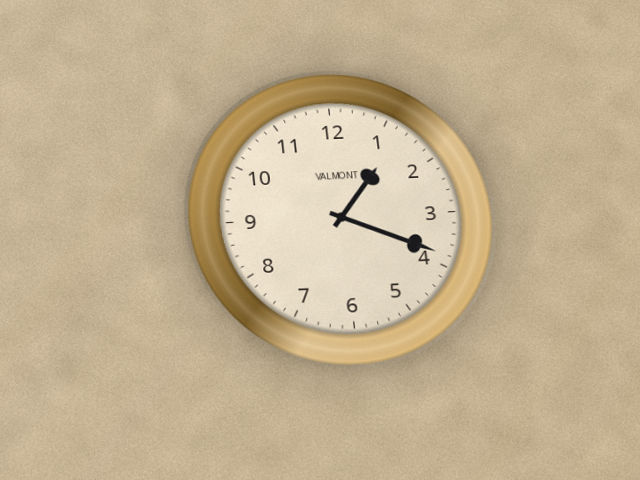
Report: {"hour": 1, "minute": 19}
